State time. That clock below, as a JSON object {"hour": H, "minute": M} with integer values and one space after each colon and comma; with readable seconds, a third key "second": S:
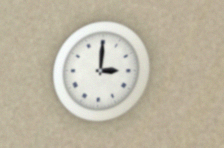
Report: {"hour": 3, "minute": 0}
